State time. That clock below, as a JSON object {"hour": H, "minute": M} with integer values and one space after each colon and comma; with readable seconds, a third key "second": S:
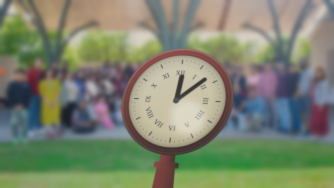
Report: {"hour": 12, "minute": 8}
